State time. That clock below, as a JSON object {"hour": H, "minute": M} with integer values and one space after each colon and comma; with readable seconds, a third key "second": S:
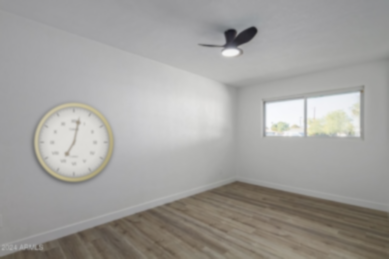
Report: {"hour": 7, "minute": 2}
